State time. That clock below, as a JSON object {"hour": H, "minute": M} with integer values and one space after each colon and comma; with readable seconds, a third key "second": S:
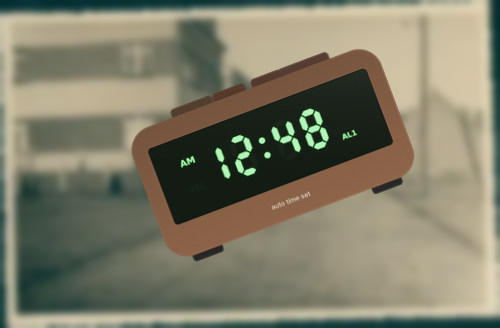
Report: {"hour": 12, "minute": 48}
